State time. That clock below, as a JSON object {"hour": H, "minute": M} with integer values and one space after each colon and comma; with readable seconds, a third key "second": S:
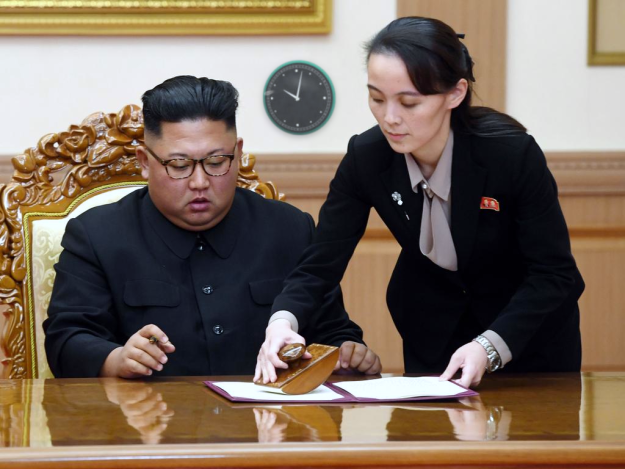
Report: {"hour": 10, "minute": 2}
